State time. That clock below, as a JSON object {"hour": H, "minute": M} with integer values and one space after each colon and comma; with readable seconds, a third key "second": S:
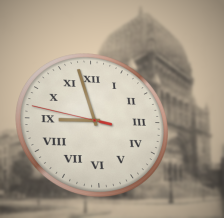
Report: {"hour": 8, "minute": 57, "second": 47}
